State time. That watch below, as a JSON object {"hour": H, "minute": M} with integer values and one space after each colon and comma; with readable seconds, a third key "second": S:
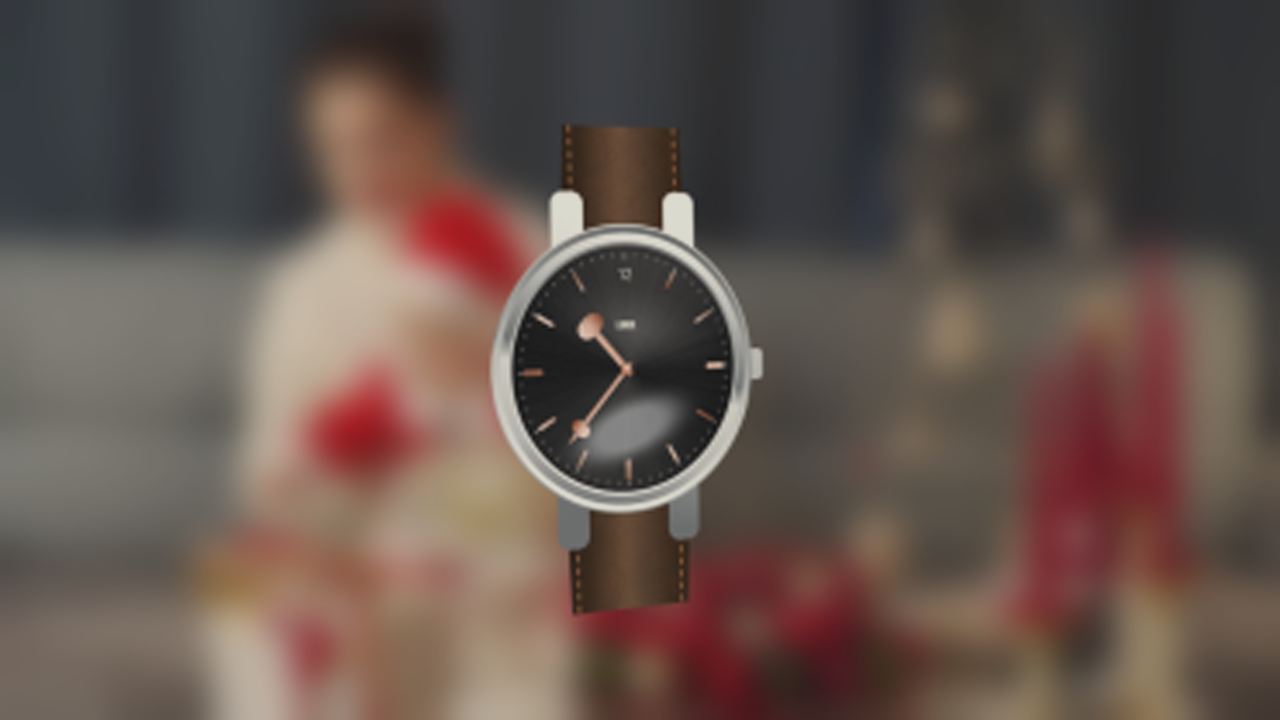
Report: {"hour": 10, "minute": 37}
